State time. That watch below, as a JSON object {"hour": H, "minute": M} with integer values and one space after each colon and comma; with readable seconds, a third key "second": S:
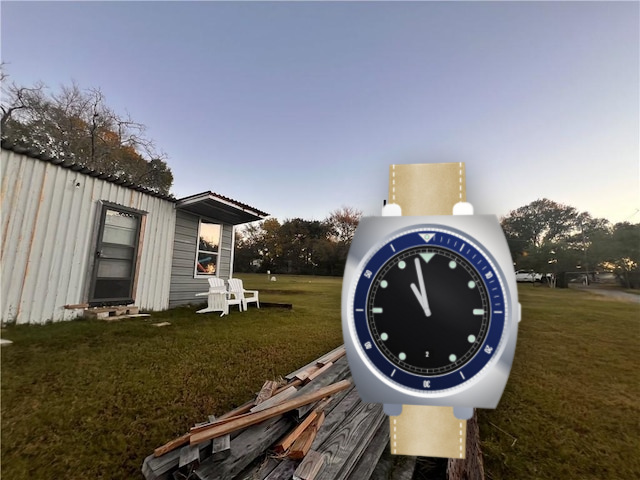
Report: {"hour": 10, "minute": 58}
